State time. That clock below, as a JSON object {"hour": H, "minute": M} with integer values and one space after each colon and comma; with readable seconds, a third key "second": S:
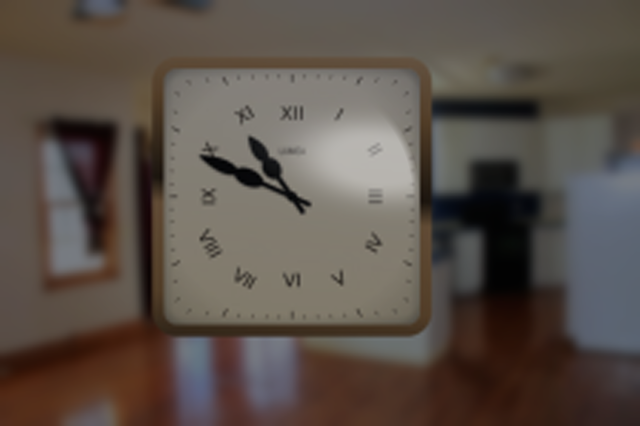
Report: {"hour": 10, "minute": 49}
